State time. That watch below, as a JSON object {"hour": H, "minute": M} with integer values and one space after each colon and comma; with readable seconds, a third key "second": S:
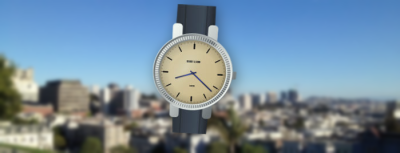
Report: {"hour": 8, "minute": 22}
